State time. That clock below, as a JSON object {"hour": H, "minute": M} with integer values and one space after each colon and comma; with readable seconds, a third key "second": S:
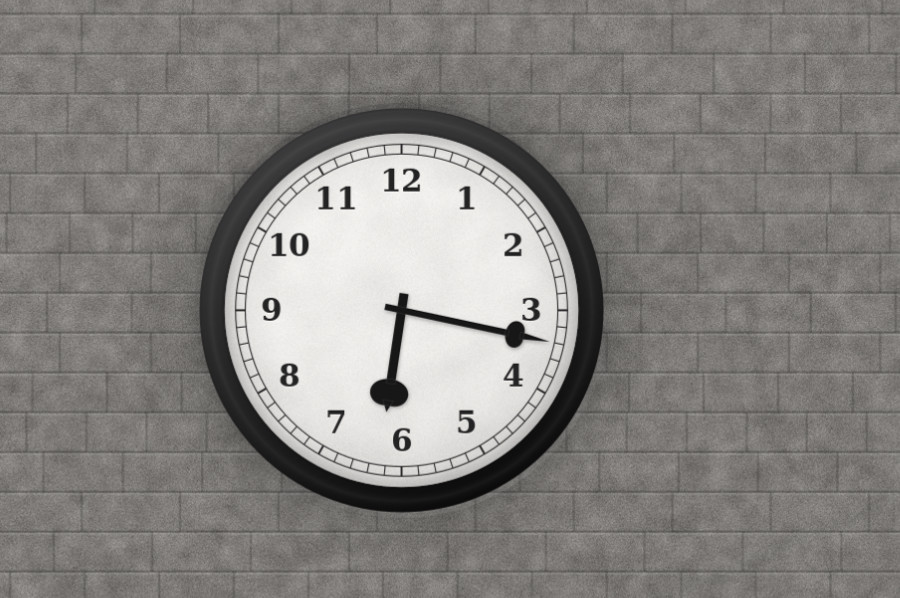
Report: {"hour": 6, "minute": 17}
